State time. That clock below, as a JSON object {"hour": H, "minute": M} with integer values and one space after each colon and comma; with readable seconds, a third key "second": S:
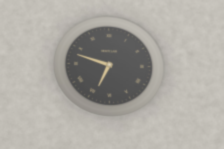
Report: {"hour": 6, "minute": 48}
